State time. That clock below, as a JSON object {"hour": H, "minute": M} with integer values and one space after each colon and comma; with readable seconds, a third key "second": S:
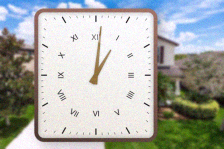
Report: {"hour": 1, "minute": 1}
